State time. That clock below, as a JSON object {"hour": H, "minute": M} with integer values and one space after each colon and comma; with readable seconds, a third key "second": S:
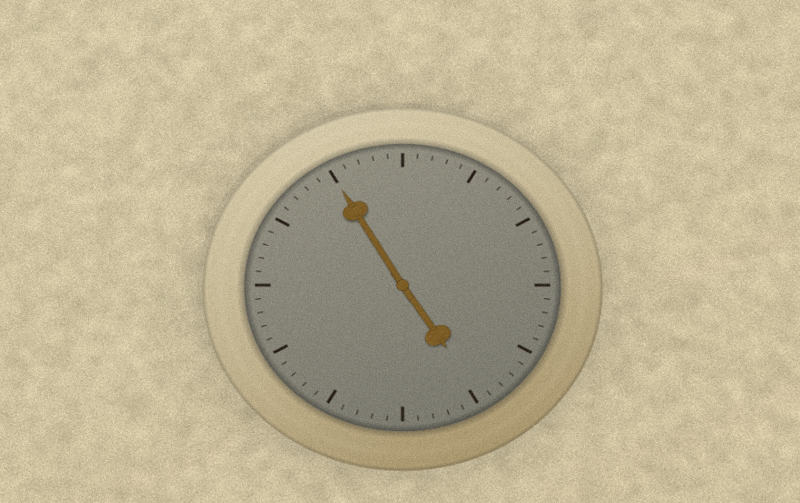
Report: {"hour": 4, "minute": 55}
